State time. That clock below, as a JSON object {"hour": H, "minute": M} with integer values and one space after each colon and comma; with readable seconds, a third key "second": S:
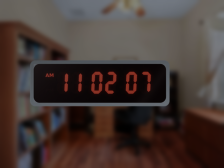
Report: {"hour": 11, "minute": 2, "second": 7}
